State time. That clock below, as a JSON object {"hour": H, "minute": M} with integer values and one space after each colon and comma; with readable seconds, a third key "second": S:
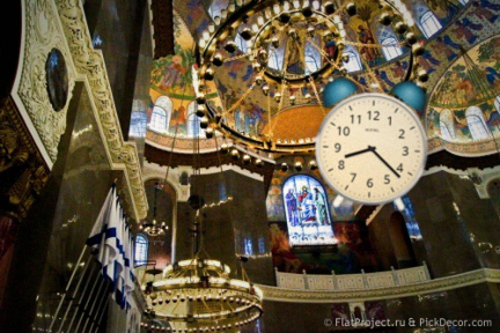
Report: {"hour": 8, "minute": 22}
